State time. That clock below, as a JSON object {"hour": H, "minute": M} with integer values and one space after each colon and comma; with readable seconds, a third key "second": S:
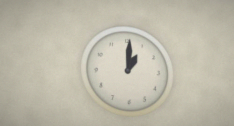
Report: {"hour": 1, "minute": 1}
